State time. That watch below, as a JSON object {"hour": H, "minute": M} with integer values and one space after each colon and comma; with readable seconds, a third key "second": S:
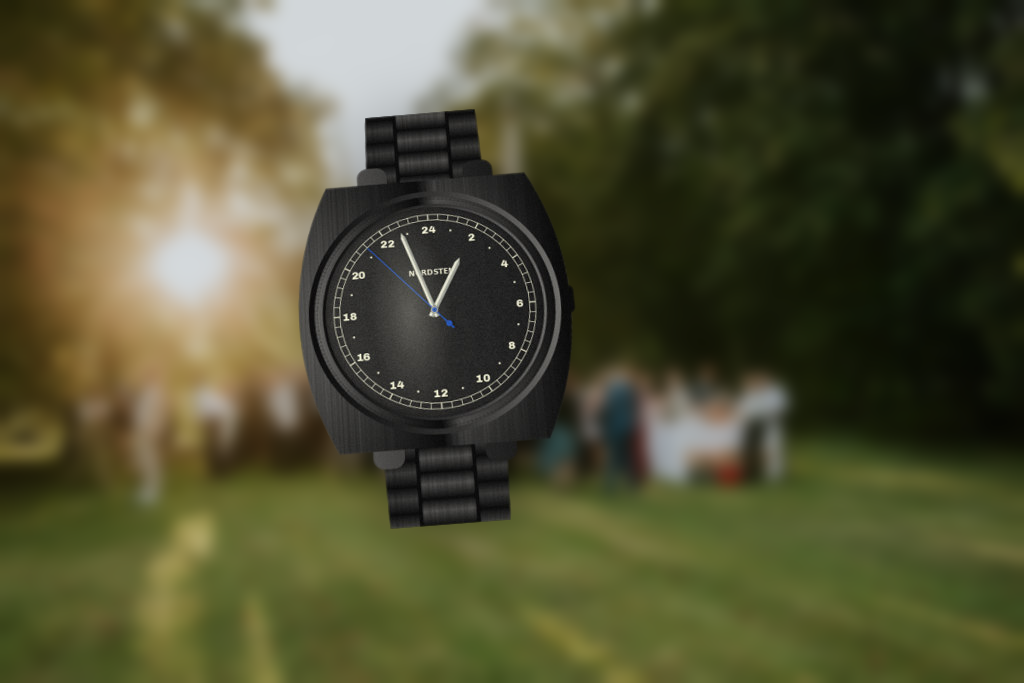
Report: {"hour": 1, "minute": 56, "second": 53}
